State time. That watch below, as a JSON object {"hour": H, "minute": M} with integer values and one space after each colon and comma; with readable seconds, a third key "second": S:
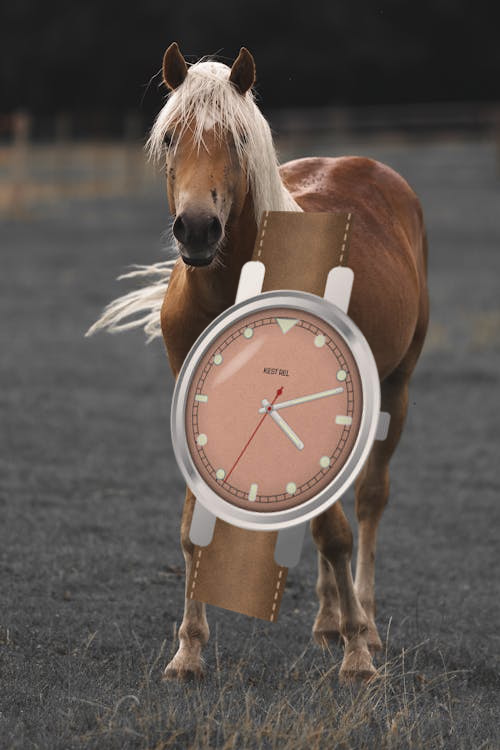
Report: {"hour": 4, "minute": 11, "second": 34}
